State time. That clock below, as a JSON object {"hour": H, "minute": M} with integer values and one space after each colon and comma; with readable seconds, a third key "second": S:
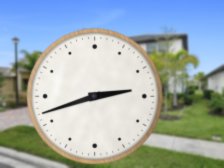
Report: {"hour": 2, "minute": 42}
